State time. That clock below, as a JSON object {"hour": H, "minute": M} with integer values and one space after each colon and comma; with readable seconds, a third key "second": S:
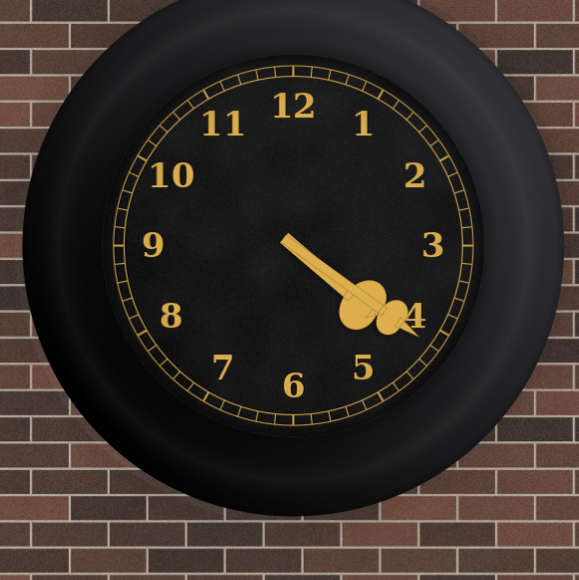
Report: {"hour": 4, "minute": 21}
